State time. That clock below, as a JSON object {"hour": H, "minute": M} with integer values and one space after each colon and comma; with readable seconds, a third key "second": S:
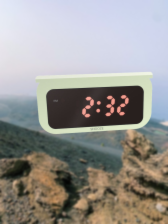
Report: {"hour": 2, "minute": 32}
